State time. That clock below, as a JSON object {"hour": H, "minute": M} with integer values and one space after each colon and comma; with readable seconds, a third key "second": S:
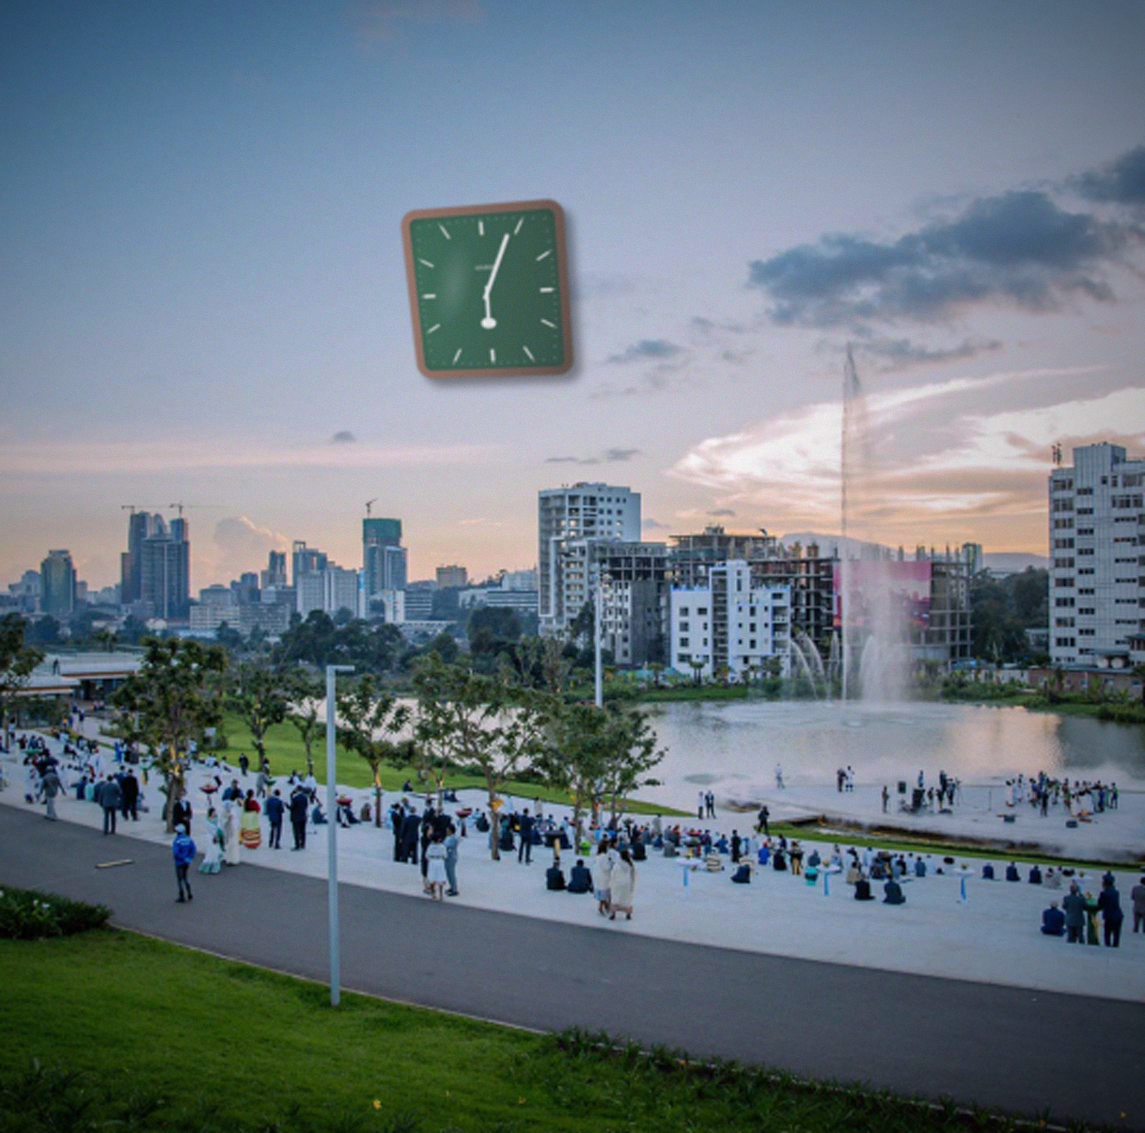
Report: {"hour": 6, "minute": 4}
